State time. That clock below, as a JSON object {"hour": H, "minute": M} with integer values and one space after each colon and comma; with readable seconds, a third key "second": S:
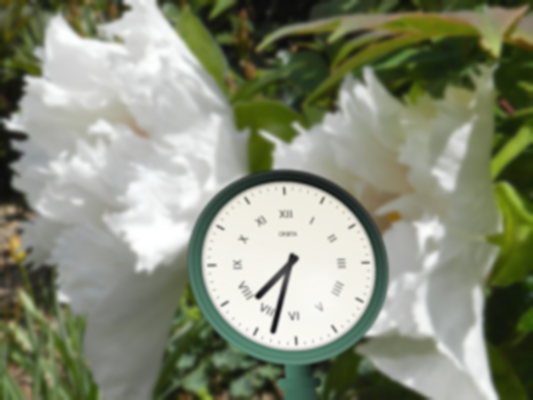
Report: {"hour": 7, "minute": 33}
